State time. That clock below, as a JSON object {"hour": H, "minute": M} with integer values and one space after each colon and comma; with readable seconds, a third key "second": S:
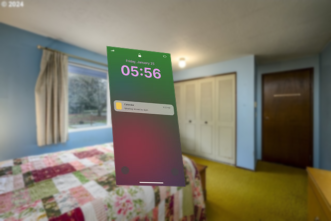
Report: {"hour": 5, "minute": 56}
